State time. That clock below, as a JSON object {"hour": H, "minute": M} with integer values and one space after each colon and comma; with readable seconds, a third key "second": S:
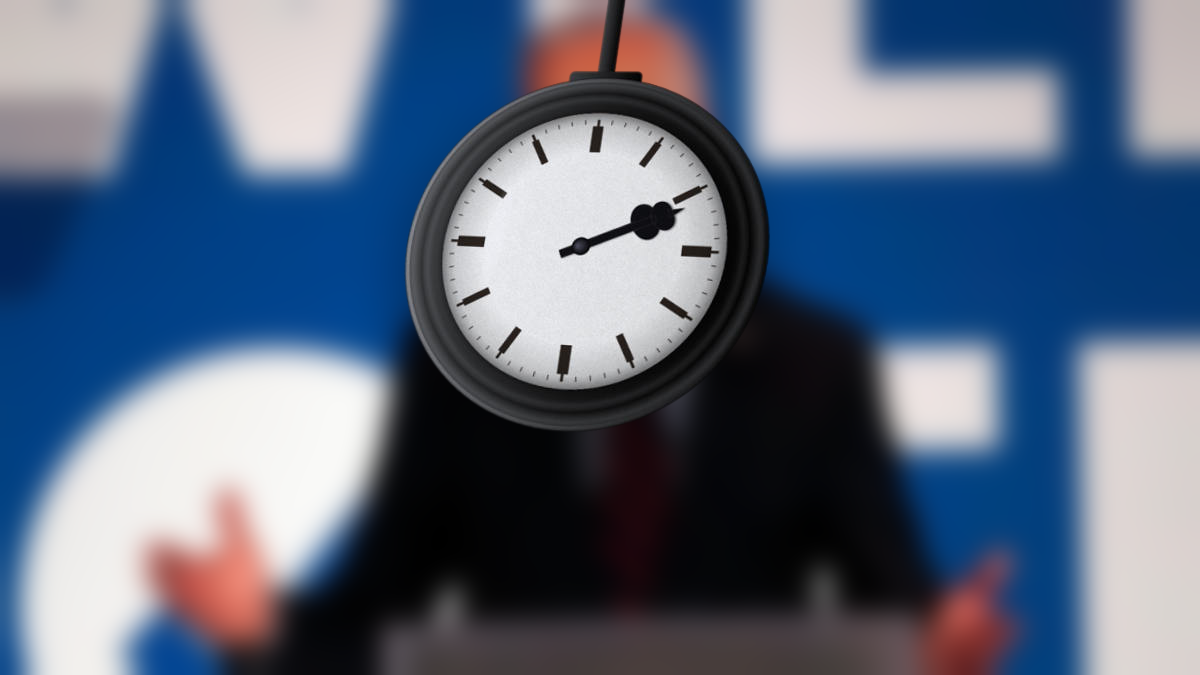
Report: {"hour": 2, "minute": 11}
